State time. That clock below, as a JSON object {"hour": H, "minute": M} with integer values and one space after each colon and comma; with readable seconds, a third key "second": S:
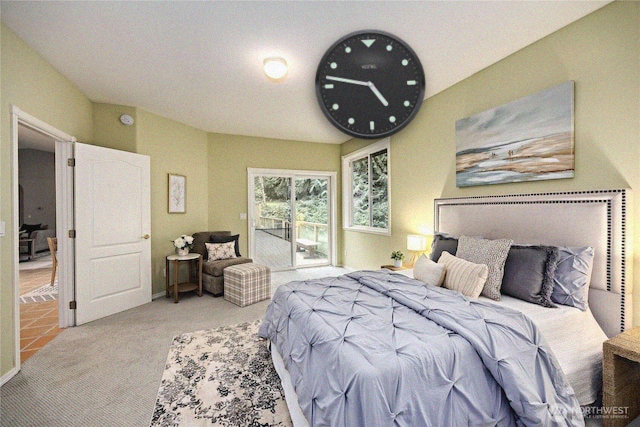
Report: {"hour": 4, "minute": 47}
